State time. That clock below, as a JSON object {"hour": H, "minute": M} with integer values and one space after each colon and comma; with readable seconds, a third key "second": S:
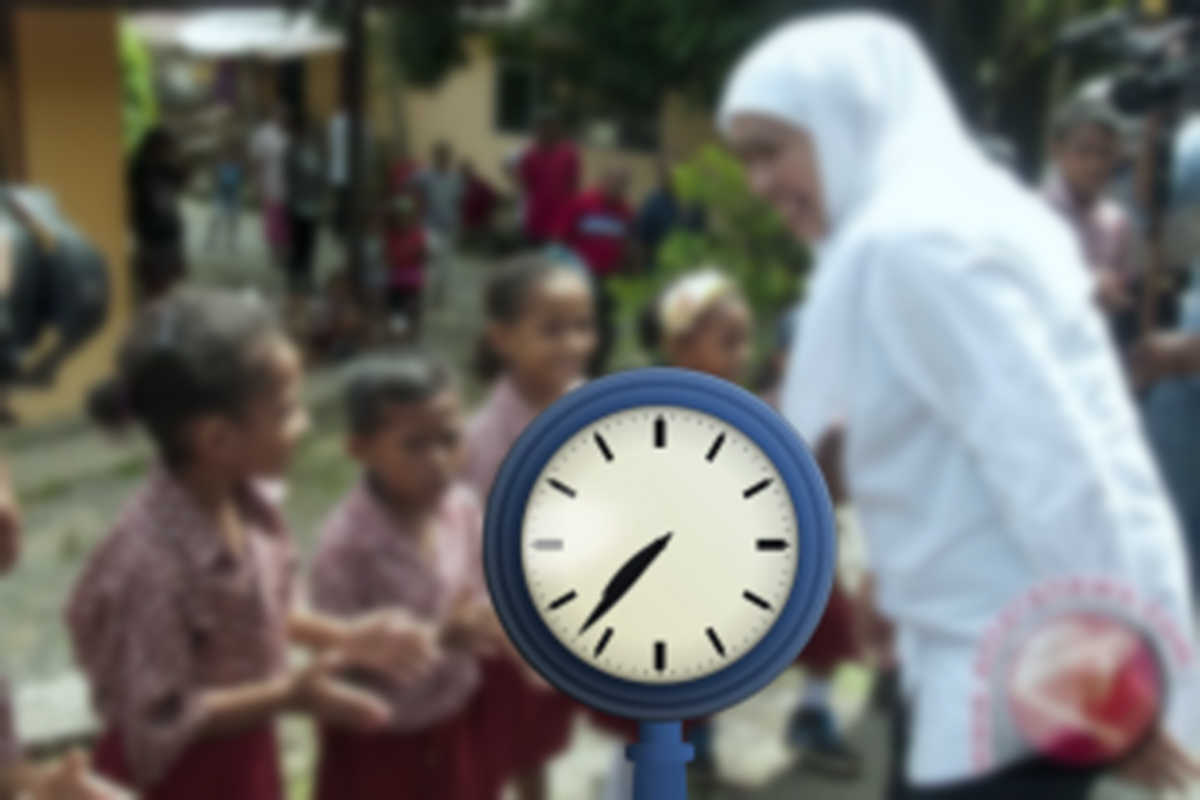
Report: {"hour": 7, "minute": 37}
